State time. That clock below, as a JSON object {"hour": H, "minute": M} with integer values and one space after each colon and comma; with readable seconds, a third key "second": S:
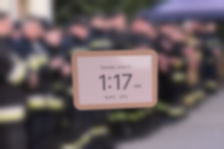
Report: {"hour": 1, "minute": 17}
